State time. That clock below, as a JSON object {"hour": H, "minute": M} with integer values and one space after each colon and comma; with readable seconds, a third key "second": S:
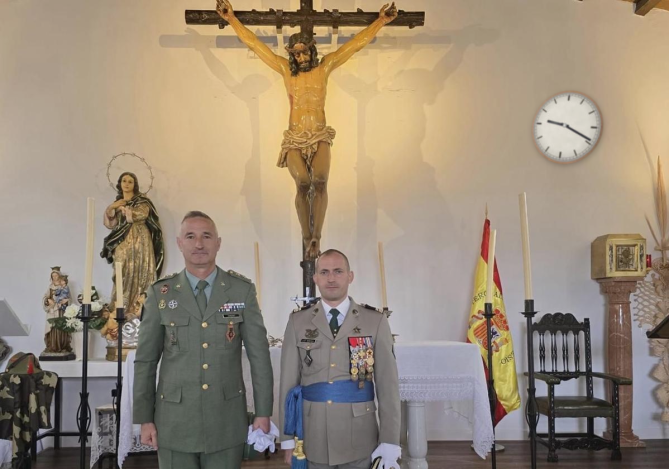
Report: {"hour": 9, "minute": 19}
